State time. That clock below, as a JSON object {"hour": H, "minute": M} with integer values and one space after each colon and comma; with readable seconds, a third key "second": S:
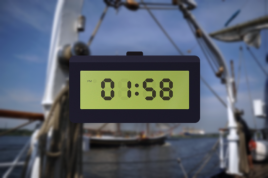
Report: {"hour": 1, "minute": 58}
